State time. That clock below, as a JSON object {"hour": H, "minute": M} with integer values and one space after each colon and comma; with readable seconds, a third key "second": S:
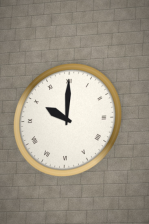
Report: {"hour": 10, "minute": 0}
